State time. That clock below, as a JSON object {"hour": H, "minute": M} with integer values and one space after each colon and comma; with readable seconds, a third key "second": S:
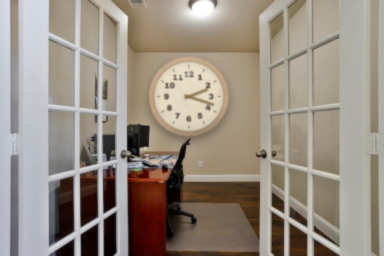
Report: {"hour": 2, "minute": 18}
